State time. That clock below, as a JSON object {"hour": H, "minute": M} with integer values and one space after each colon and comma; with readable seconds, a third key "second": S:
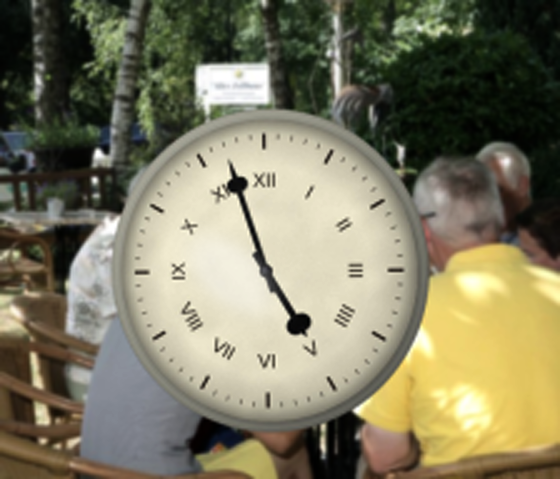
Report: {"hour": 4, "minute": 57}
